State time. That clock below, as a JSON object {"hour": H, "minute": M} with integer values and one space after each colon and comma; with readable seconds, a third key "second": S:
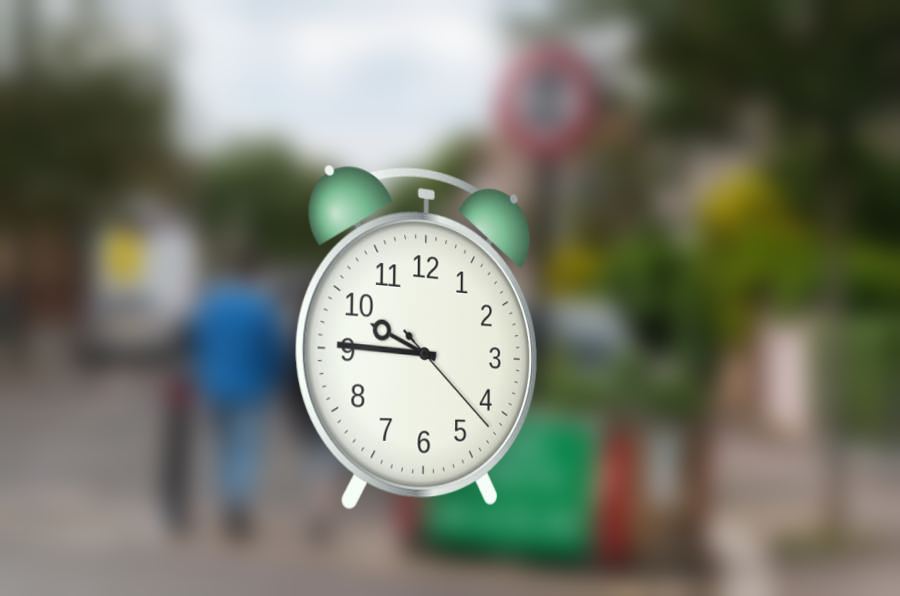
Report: {"hour": 9, "minute": 45, "second": 22}
